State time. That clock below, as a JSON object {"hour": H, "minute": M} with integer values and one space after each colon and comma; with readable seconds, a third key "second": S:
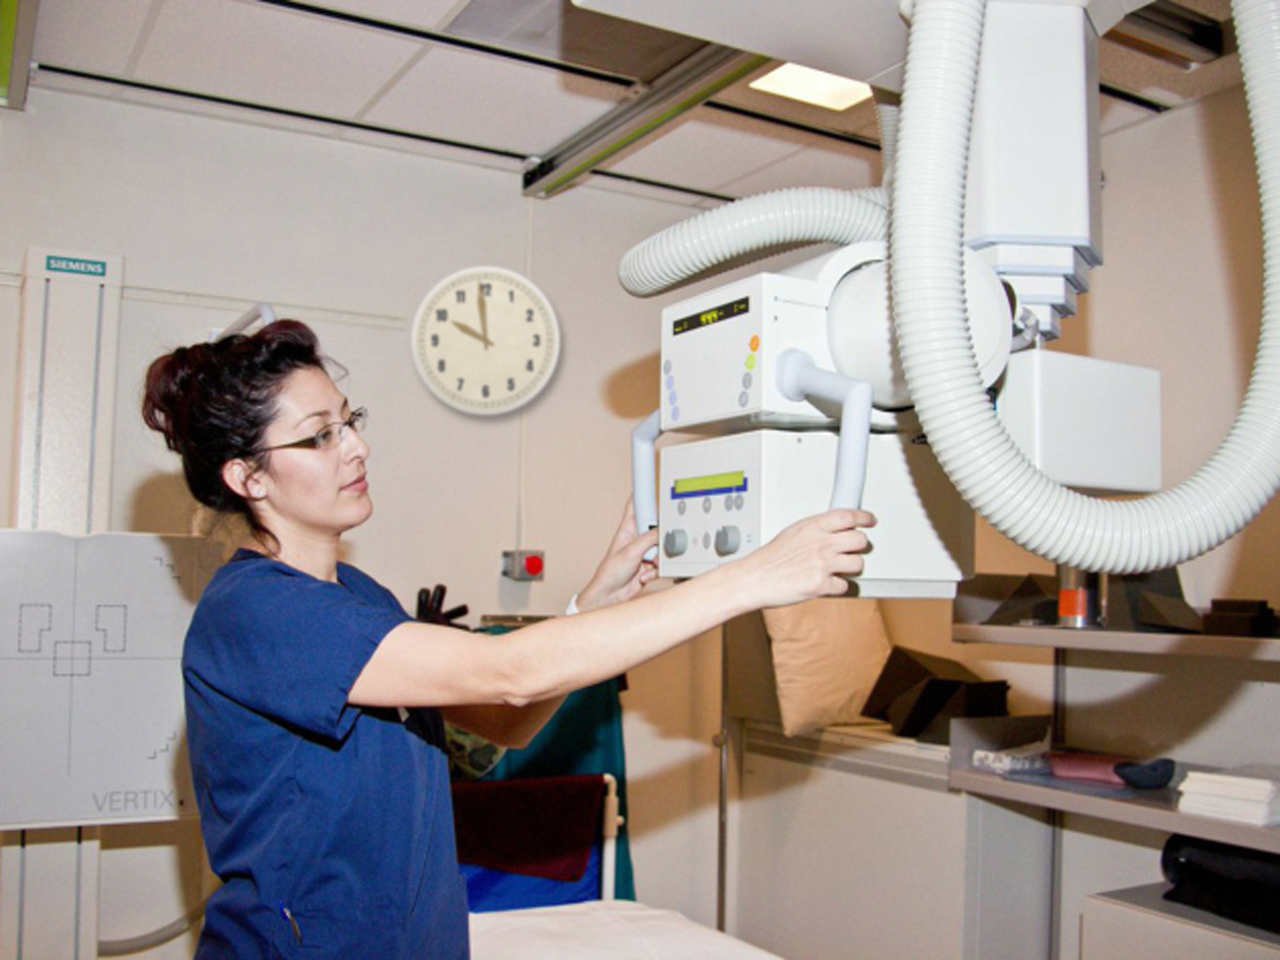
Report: {"hour": 9, "minute": 59}
